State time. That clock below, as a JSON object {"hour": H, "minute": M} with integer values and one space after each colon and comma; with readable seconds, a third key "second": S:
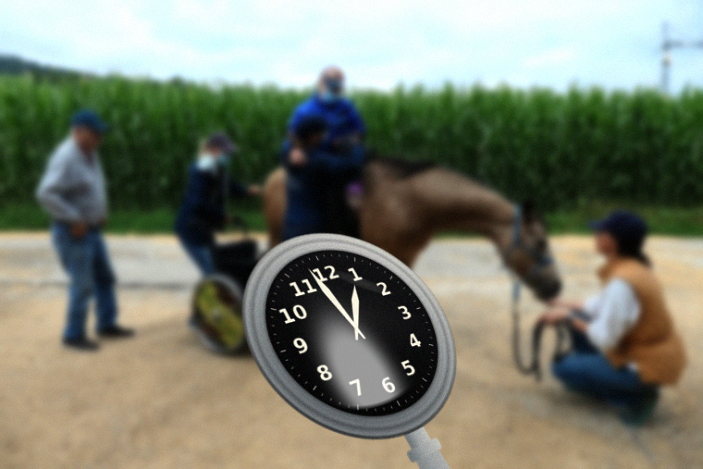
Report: {"hour": 12, "minute": 58}
